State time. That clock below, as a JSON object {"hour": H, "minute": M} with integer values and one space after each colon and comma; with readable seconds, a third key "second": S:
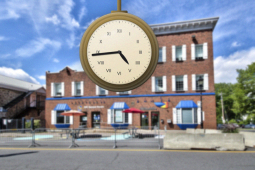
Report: {"hour": 4, "minute": 44}
